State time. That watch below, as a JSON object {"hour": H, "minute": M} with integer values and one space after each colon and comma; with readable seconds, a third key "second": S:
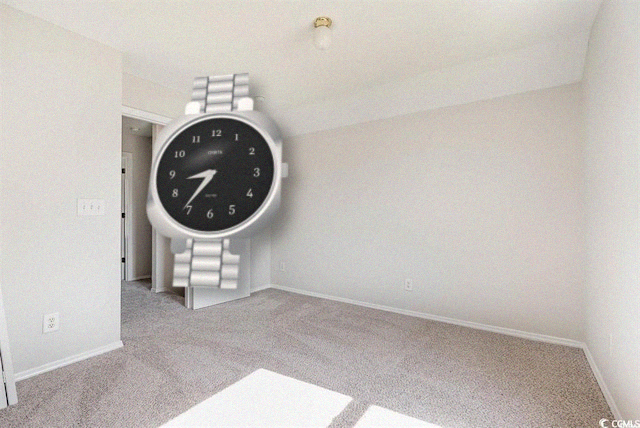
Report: {"hour": 8, "minute": 36}
